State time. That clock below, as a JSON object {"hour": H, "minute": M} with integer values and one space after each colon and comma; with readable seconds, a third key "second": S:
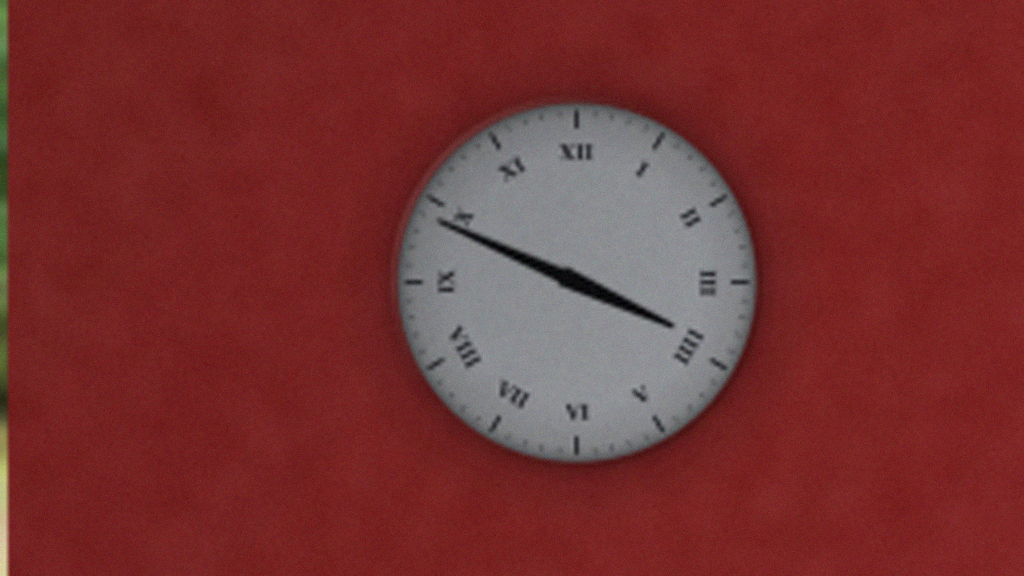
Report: {"hour": 3, "minute": 49}
